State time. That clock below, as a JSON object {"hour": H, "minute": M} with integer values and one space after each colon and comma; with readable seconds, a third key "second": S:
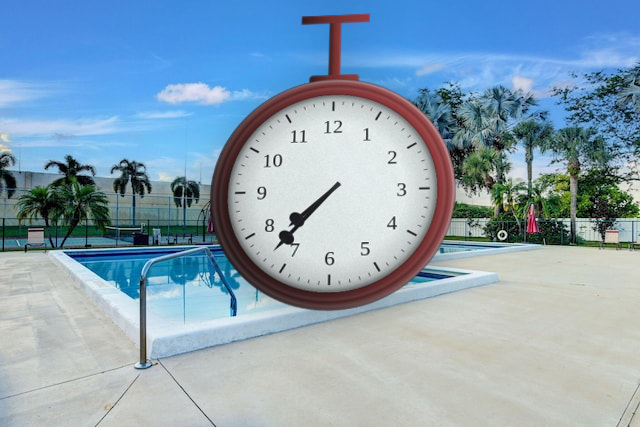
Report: {"hour": 7, "minute": 37}
